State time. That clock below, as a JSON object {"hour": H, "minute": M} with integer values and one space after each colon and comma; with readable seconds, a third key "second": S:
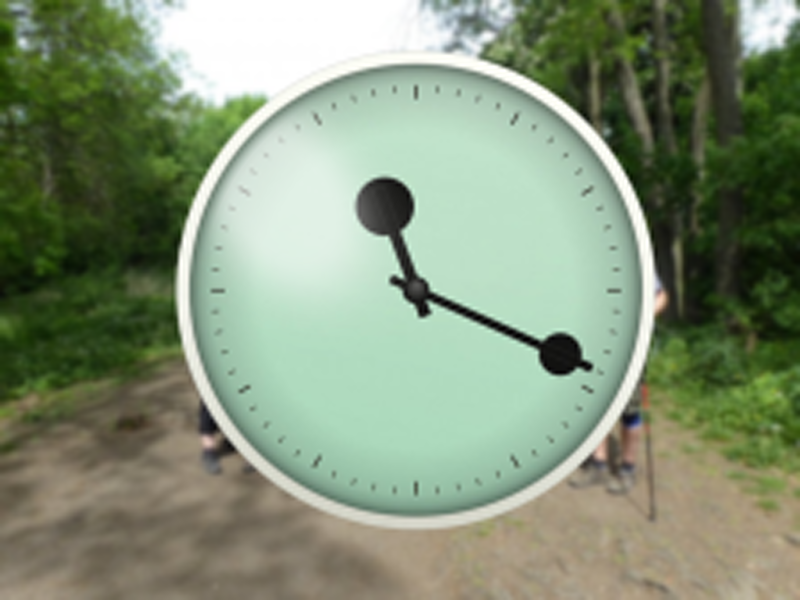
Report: {"hour": 11, "minute": 19}
